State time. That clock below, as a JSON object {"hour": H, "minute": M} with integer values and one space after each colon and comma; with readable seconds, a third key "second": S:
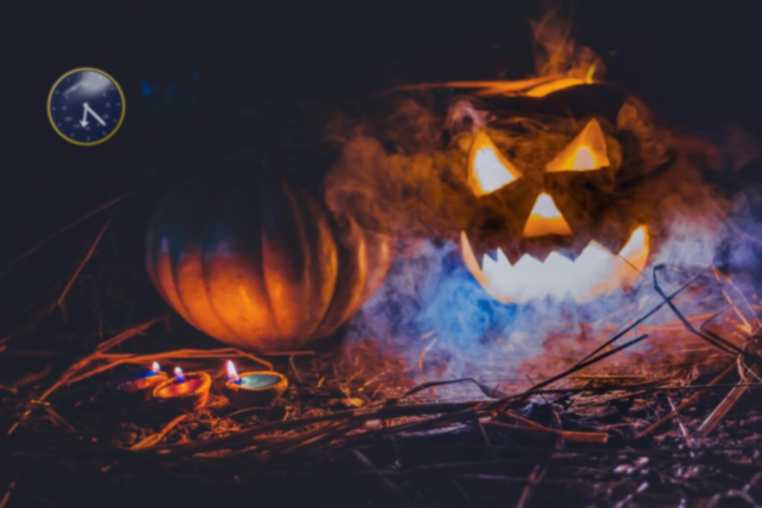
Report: {"hour": 6, "minute": 23}
